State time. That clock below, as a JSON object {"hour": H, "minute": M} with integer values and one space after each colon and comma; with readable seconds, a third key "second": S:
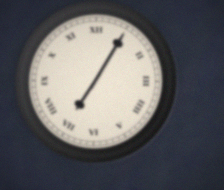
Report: {"hour": 7, "minute": 5}
